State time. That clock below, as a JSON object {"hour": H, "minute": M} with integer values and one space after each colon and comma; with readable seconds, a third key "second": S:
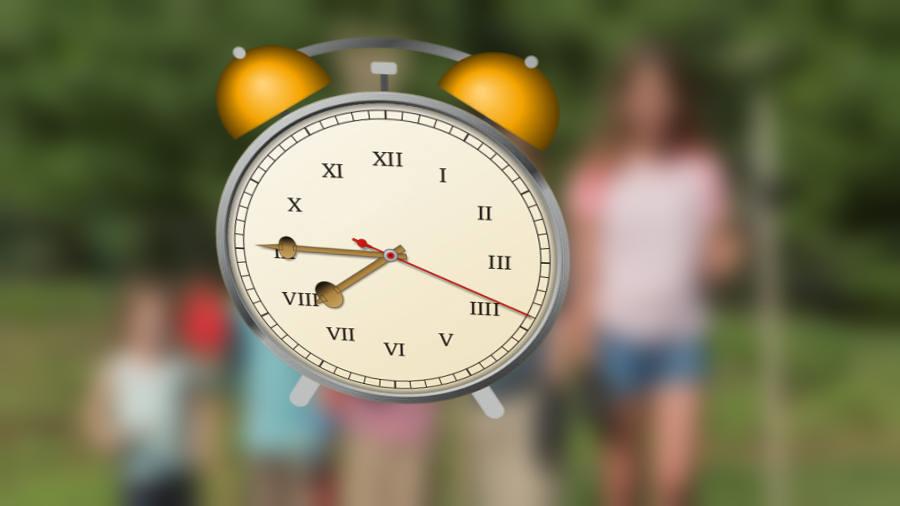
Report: {"hour": 7, "minute": 45, "second": 19}
